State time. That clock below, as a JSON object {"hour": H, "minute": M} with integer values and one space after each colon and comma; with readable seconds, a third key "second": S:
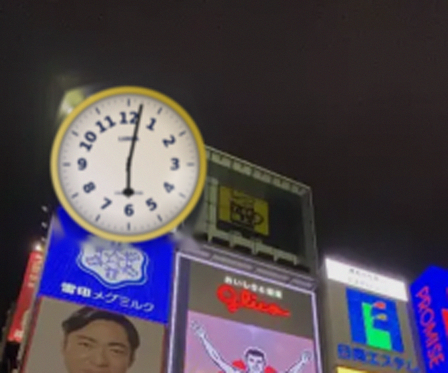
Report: {"hour": 6, "minute": 2}
